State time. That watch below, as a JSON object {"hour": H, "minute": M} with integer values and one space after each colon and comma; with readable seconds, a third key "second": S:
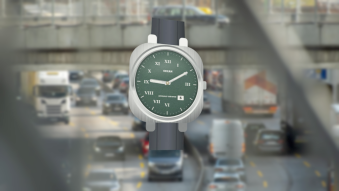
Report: {"hour": 9, "minute": 10}
